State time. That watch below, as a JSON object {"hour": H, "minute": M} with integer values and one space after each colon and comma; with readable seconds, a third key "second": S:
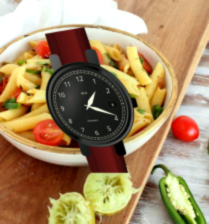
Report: {"hour": 1, "minute": 19}
